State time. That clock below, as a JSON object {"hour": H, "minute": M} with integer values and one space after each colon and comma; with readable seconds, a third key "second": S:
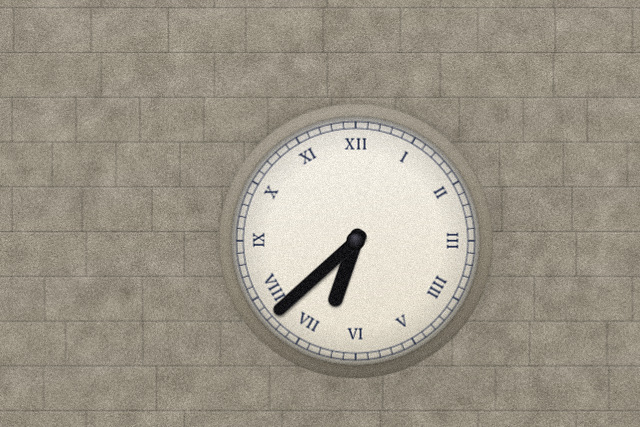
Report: {"hour": 6, "minute": 38}
